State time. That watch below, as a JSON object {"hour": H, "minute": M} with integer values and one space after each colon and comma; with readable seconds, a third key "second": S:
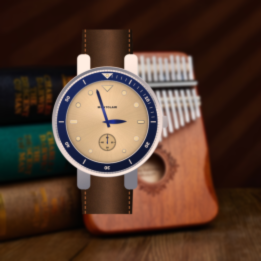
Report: {"hour": 2, "minute": 57}
